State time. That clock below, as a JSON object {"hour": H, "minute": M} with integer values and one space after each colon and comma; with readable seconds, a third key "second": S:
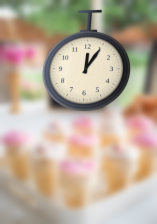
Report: {"hour": 12, "minute": 5}
